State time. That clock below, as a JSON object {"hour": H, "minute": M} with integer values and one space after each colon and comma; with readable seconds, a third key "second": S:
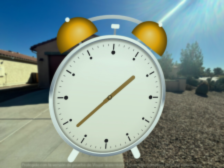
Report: {"hour": 1, "minute": 38}
